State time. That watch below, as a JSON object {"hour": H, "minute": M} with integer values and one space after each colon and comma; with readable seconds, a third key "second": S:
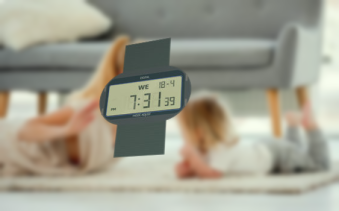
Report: {"hour": 7, "minute": 31, "second": 39}
